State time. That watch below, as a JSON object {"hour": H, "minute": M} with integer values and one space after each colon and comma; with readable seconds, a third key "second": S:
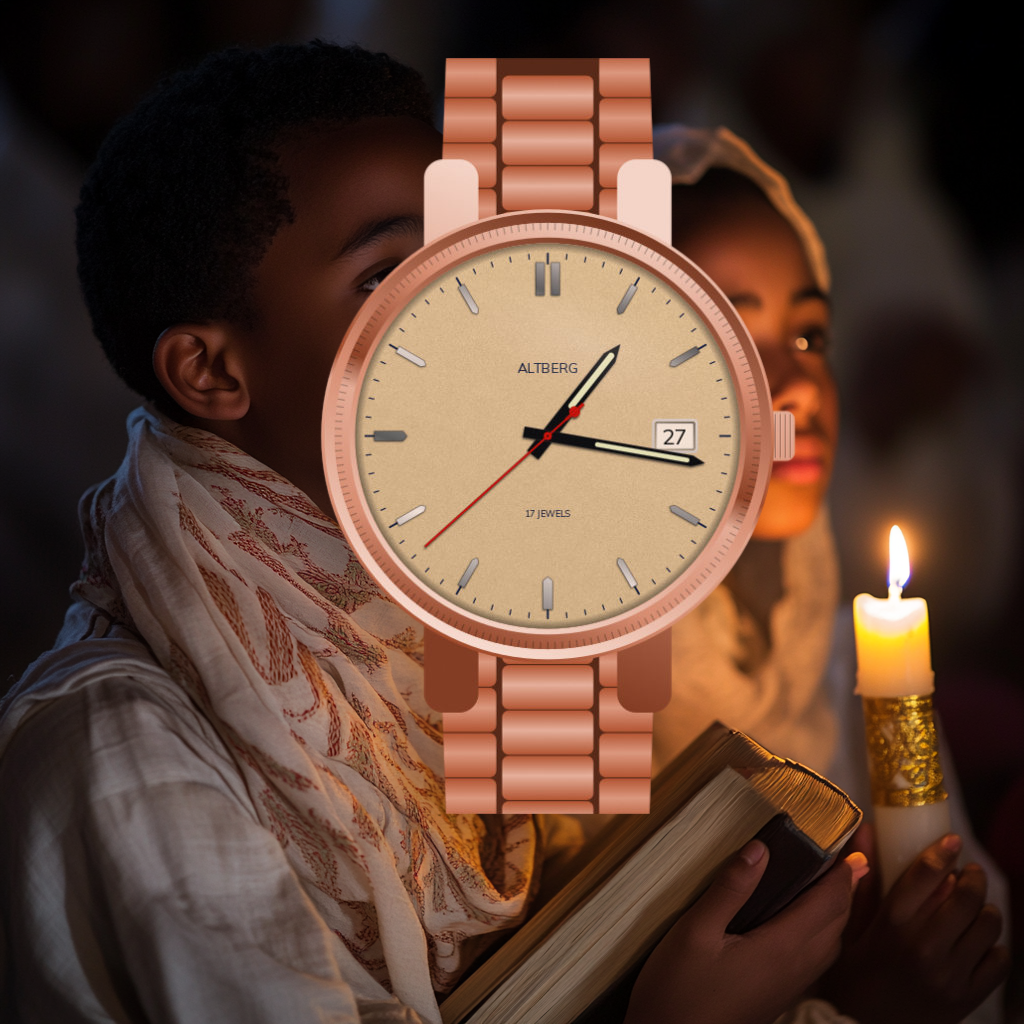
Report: {"hour": 1, "minute": 16, "second": 38}
